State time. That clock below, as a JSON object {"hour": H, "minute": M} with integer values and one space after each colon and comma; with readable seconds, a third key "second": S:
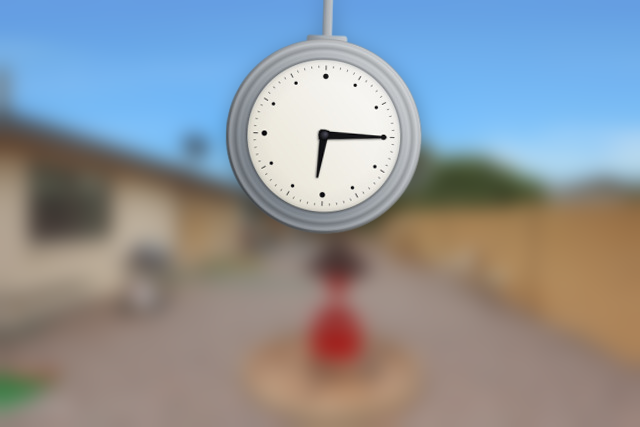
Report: {"hour": 6, "minute": 15}
